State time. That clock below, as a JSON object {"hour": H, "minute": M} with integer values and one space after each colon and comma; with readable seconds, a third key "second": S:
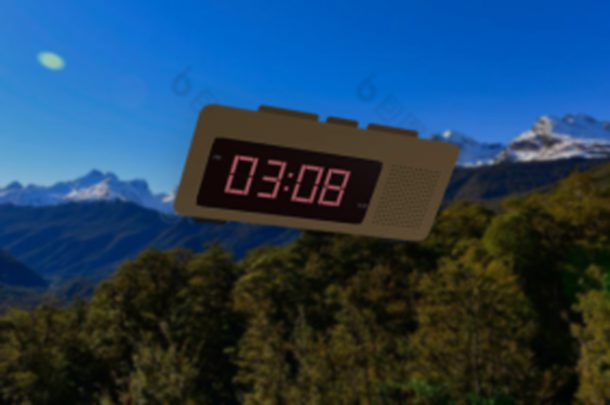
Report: {"hour": 3, "minute": 8}
